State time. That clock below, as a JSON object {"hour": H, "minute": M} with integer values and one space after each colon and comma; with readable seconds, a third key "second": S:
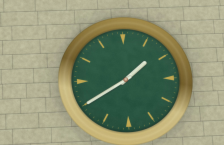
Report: {"hour": 1, "minute": 40}
